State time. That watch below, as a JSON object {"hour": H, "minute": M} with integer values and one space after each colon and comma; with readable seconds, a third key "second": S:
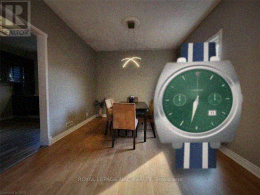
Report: {"hour": 6, "minute": 32}
